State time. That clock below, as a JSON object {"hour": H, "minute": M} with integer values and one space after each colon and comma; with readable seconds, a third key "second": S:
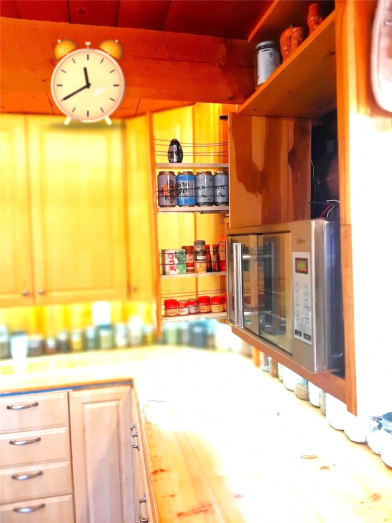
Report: {"hour": 11, "minute": 40}
